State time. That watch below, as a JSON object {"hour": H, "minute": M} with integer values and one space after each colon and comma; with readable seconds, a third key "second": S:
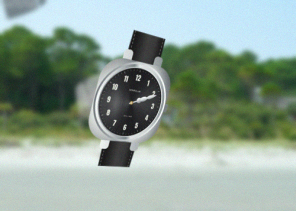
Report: {"hour": 2, "minute": 11}
